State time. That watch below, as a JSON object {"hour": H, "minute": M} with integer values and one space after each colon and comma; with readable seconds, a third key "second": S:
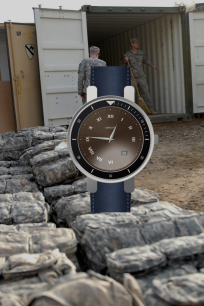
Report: {"hour": 12, "minute": 46}
